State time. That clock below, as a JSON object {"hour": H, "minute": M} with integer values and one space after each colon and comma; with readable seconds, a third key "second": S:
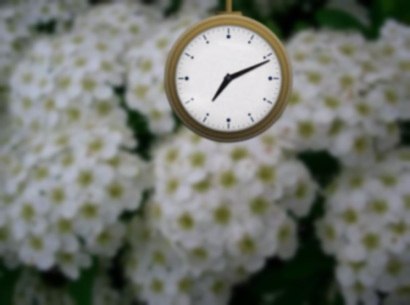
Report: {"hour": 7, "minute": 11}
